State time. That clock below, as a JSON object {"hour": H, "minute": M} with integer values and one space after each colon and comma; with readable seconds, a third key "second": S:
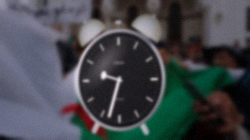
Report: {"hour": 9, "minute": 33}
